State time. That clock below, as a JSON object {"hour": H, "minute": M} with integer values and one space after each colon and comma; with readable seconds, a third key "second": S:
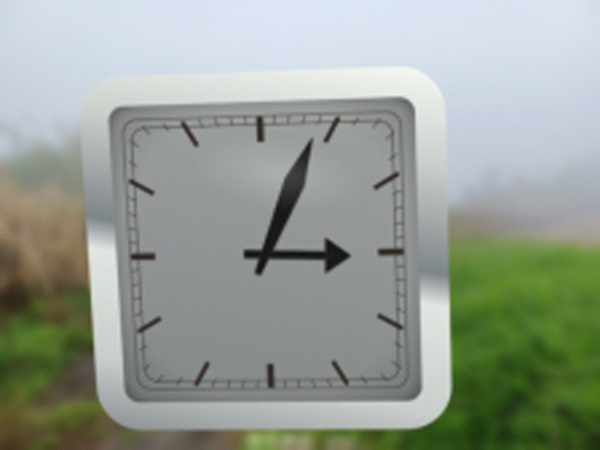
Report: {"hour": 3, "minute": 4}
